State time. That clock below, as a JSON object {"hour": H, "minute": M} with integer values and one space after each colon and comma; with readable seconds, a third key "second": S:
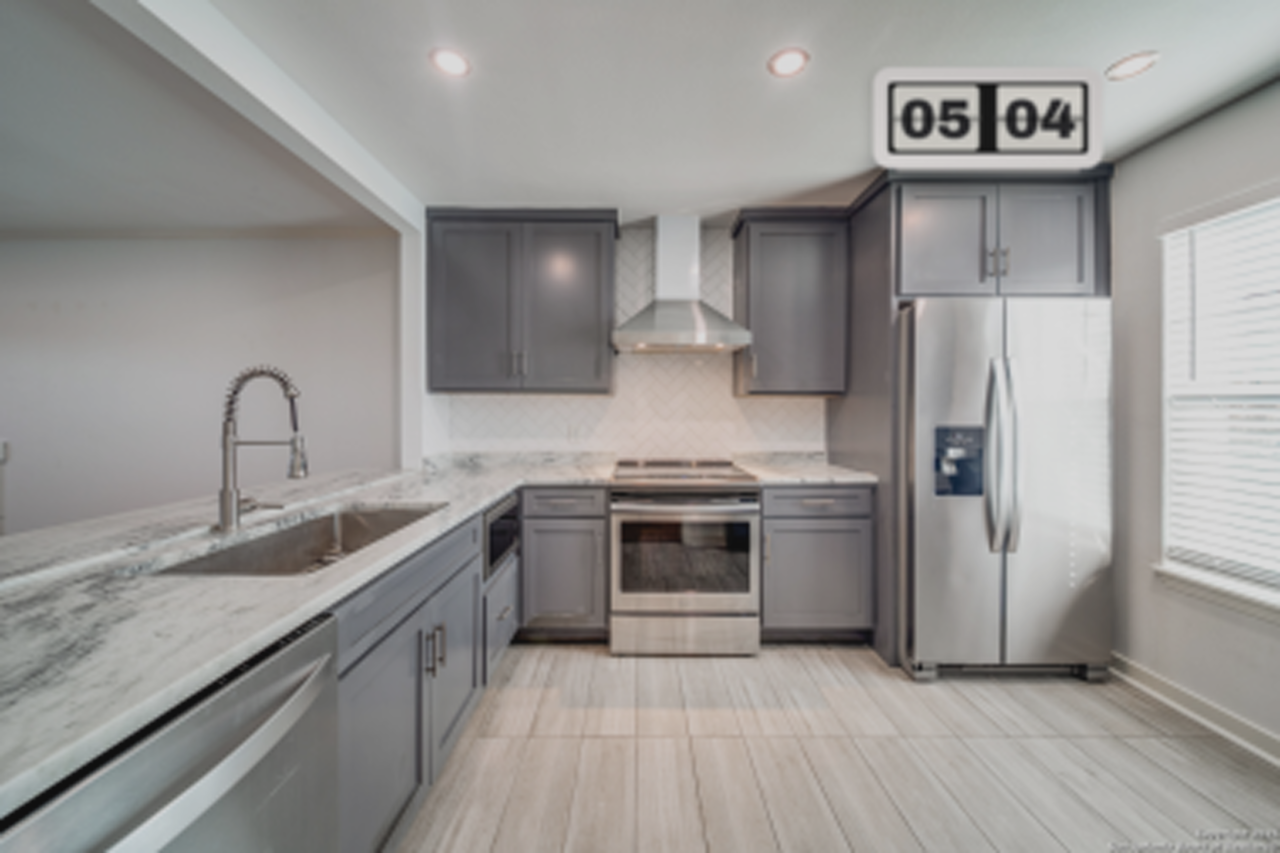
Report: {"hour": 5, "minute": 4}
